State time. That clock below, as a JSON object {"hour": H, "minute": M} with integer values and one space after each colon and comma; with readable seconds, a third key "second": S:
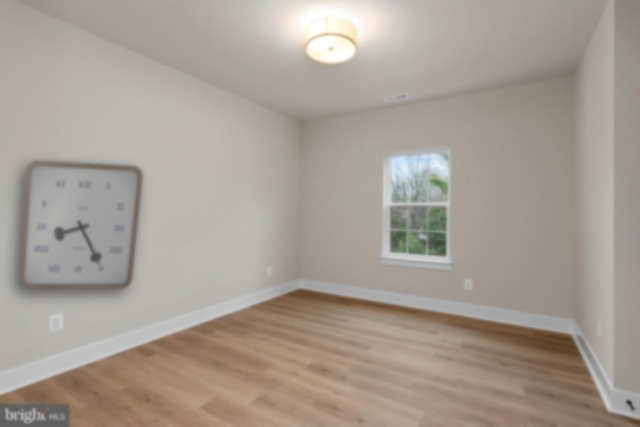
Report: {"hour": 8, "minute": 25}
